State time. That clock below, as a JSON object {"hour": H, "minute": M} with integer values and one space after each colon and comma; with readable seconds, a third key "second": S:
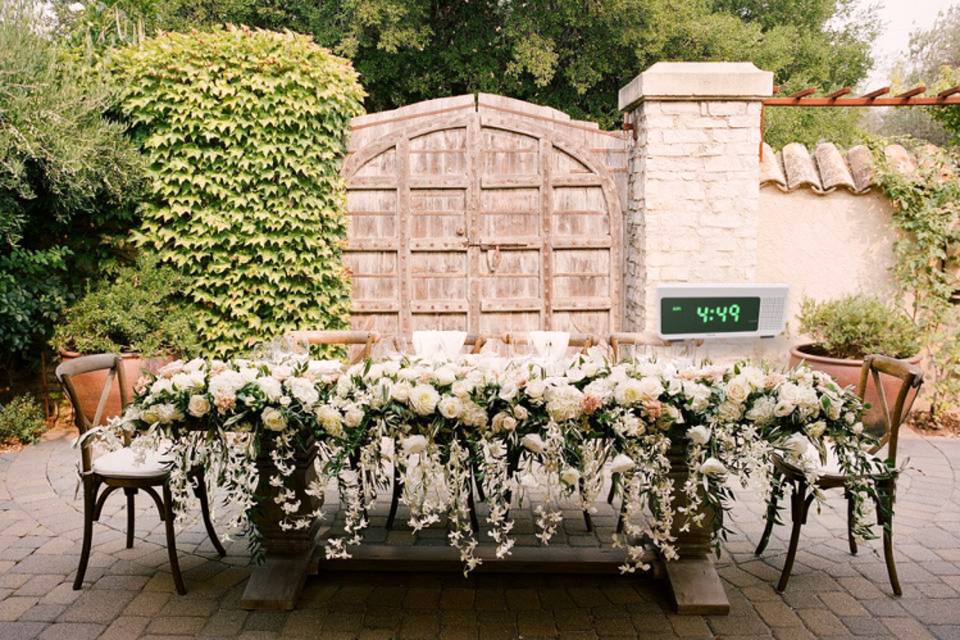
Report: {"hour": 4, "minute": 49}
